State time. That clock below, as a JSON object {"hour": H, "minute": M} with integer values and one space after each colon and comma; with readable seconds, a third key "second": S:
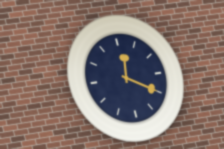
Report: {"hour": 12, "minute": 20}
